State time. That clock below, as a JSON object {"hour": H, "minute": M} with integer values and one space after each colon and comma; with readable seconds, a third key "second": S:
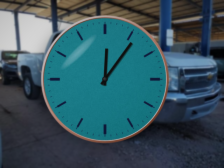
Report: {"hour": 12, "minute": 6}
